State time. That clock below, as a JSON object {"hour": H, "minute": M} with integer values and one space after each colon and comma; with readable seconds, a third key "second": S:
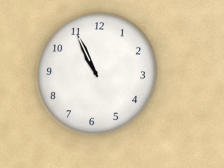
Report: {"hour": 10, "minute": 55}
